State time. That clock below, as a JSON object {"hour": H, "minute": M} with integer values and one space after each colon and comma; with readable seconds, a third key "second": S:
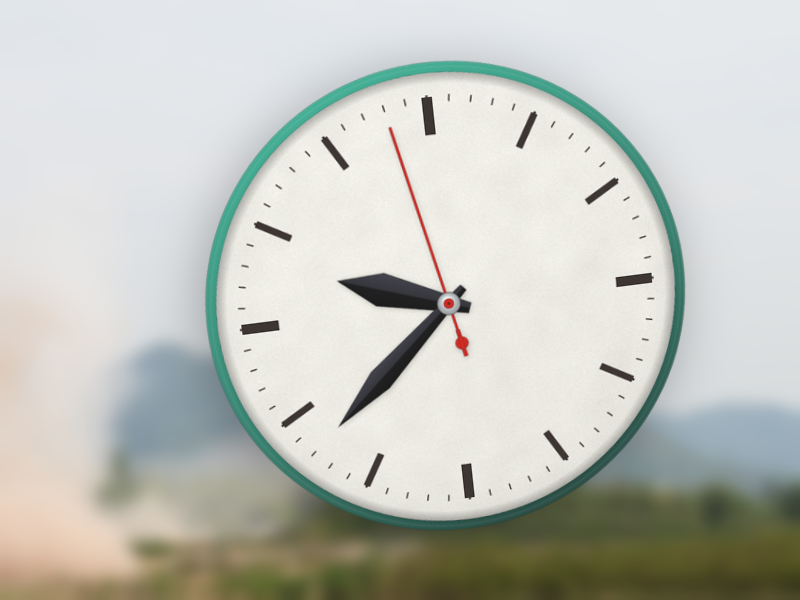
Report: {"hour": 9, "minute": 37, "second": 58}
